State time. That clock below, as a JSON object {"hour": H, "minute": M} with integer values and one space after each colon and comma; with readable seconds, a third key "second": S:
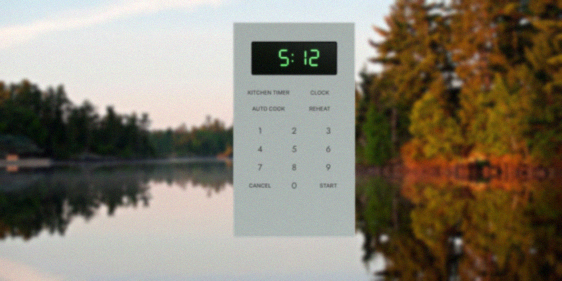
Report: {"hour": 5, "minute": 12}
